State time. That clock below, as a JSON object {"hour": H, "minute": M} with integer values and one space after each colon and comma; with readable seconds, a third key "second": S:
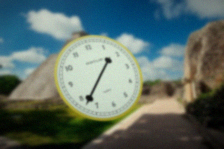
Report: {"hour": 1, "minute": 38}
